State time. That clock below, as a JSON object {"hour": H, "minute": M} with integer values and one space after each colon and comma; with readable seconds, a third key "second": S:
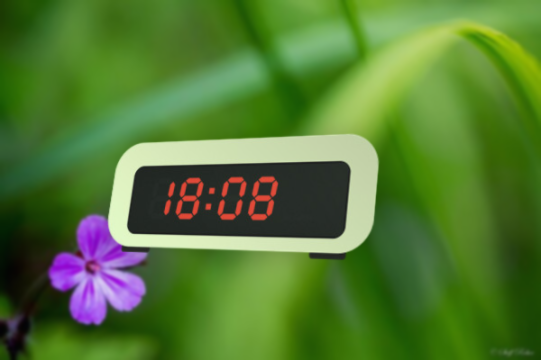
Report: {"hour": 18, "minute": 8}
